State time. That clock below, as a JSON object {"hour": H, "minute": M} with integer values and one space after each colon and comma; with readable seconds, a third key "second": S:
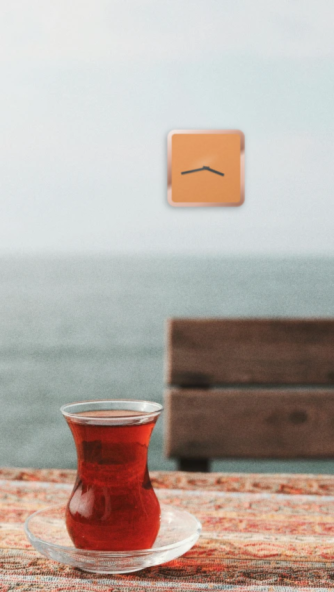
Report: {"hour": 3, "minute": 43}
